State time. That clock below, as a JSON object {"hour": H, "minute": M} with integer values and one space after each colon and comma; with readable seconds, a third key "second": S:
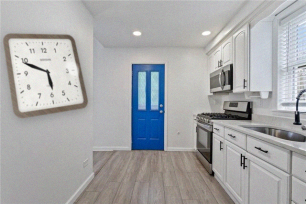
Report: {"hour": 5, "minute": 49}
